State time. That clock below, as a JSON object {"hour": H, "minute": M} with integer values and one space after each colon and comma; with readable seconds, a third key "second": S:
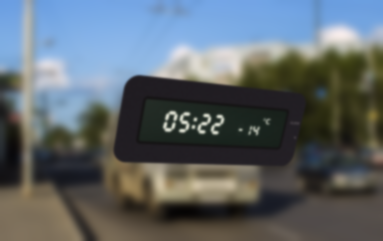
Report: {"hour": 5, "minute": 22}
